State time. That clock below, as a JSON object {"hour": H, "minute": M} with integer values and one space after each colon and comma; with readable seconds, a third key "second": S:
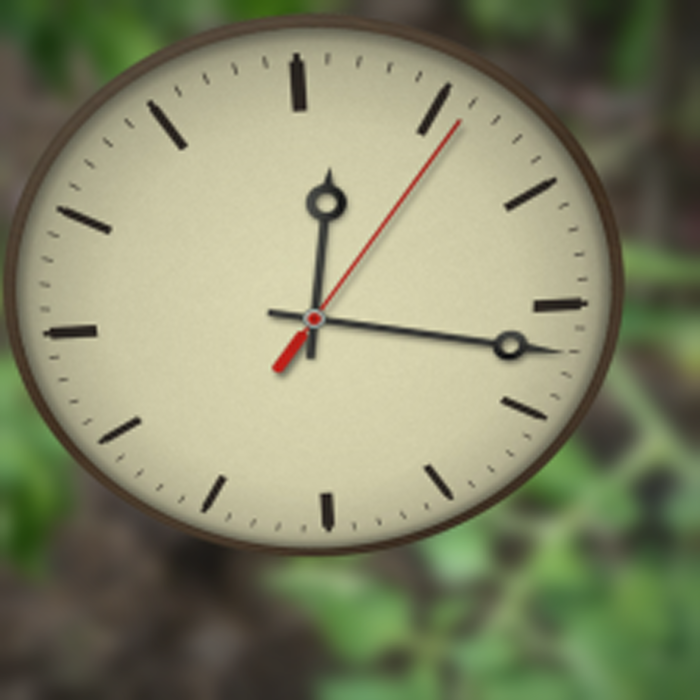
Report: {"hour": 12, "minute": 17, "second": 6}
